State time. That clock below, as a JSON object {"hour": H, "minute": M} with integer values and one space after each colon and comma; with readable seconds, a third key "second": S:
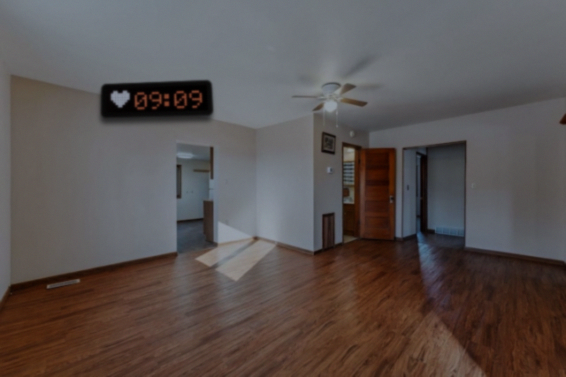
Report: {"hour": 9, "minute": 9}
